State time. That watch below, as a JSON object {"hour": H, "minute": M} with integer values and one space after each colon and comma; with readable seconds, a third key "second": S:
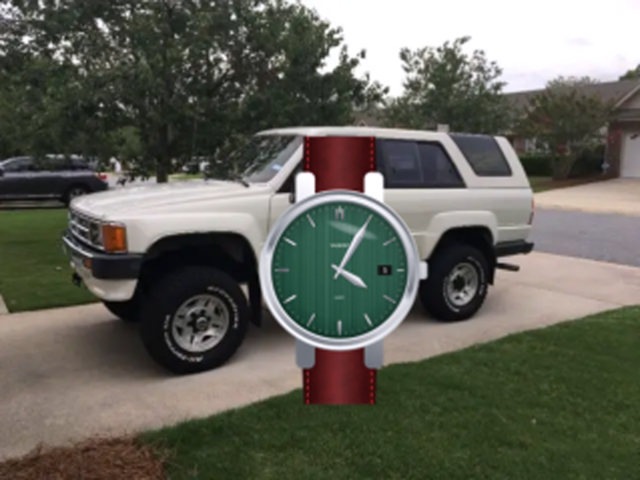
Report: {"hour": 4, "minute": 5}
